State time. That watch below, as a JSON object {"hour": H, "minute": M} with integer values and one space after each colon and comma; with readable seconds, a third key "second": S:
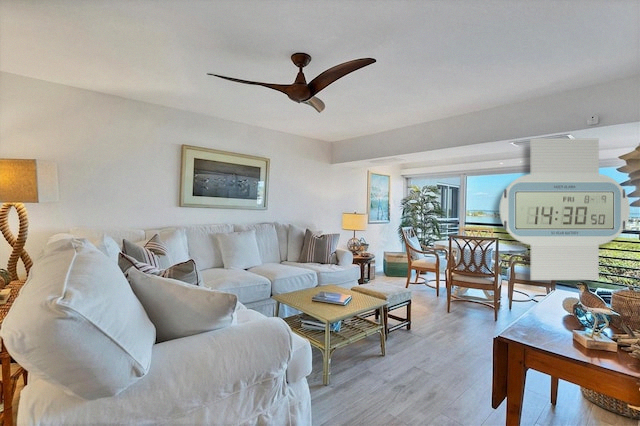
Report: {"hour": 14, "minute": 30, "second": 50}
